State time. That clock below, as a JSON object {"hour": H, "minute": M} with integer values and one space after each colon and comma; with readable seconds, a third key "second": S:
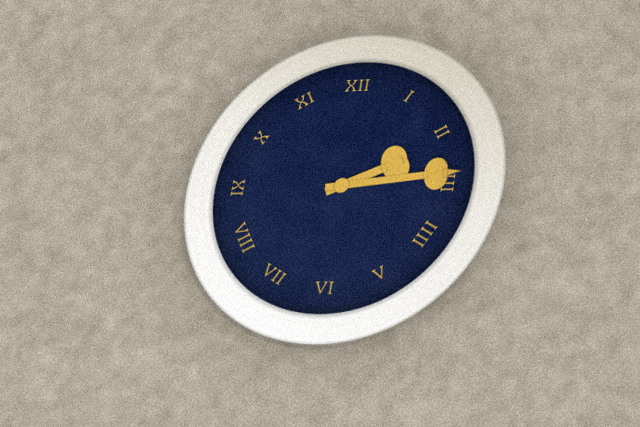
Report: {"hour": 2, "minute": 14}
